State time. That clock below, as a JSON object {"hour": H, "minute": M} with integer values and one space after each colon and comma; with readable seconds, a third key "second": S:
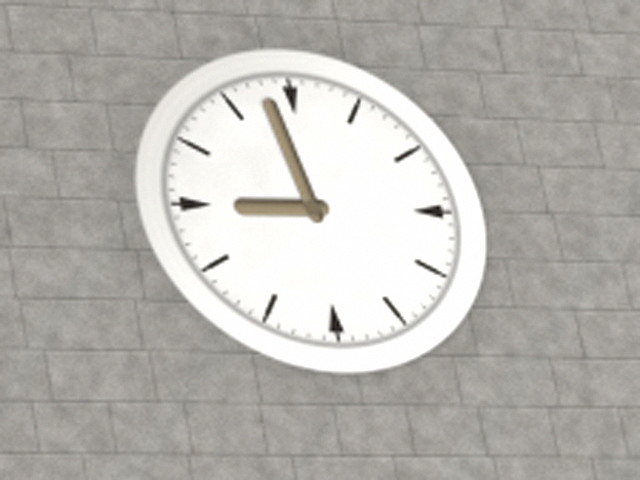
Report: {"hour": 8, "minute": 58}
